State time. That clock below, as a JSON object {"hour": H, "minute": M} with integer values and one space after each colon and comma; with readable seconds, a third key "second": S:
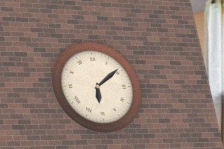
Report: {"hour": 6, "minute": 9}
